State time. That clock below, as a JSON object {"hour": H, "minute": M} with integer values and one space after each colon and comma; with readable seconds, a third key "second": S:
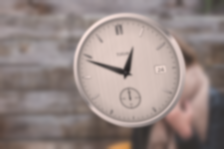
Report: {"hour": 12, "minute": 49}
